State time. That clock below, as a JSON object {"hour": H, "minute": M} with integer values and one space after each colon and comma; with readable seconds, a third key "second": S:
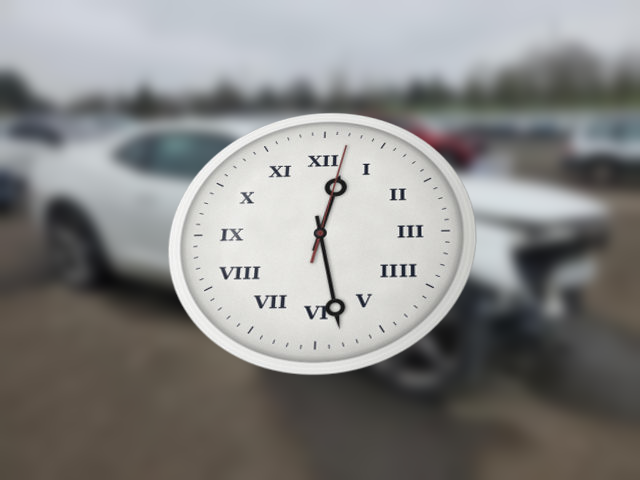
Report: {"hour": 12, "minute": 28, "second": 2}
